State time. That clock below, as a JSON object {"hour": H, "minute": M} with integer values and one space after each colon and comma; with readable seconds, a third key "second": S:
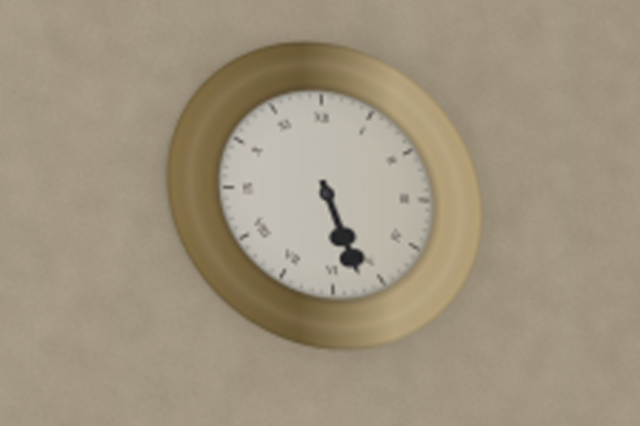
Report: {"hour": 5, "minute": 27}
